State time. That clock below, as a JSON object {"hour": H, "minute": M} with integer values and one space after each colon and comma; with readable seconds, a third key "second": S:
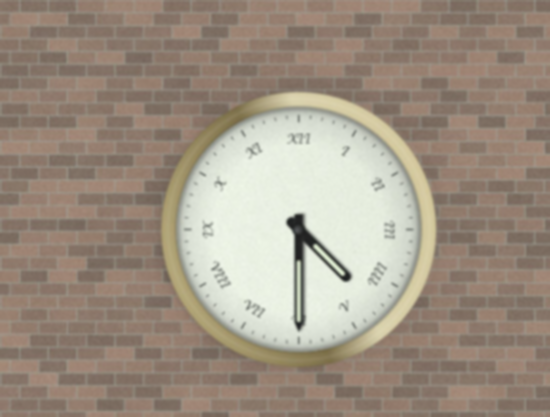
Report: {"hour": 4, "minute": 30}
